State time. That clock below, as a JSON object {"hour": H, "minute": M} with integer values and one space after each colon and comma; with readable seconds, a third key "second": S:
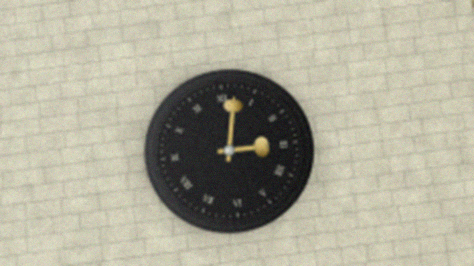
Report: {"hour": 3, "minute": 2}
